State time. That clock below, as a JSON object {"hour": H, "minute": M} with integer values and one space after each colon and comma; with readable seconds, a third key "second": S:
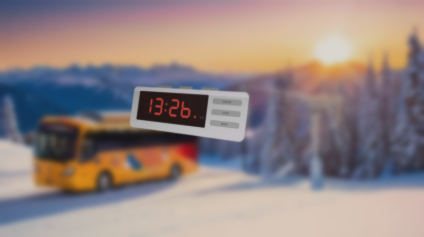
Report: {"hour": 13, "minute": 26}
